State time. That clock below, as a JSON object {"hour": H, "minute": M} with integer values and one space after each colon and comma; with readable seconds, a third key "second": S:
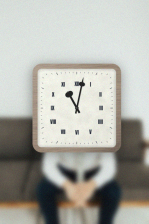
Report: {"hour": 11, "minute": 2}
